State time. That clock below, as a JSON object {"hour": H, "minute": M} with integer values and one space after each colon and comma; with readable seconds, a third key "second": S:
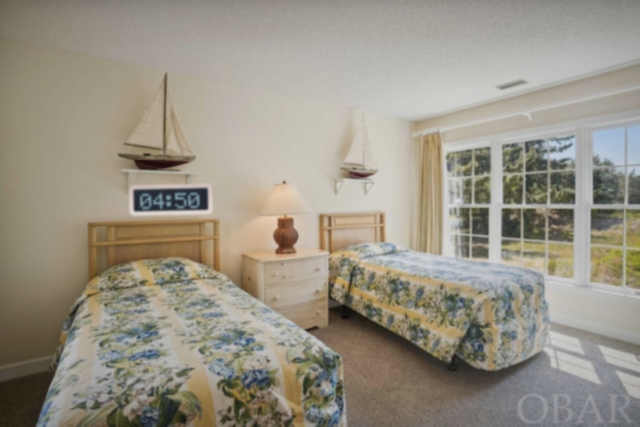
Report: {"hour": 4, "minute": 50}
